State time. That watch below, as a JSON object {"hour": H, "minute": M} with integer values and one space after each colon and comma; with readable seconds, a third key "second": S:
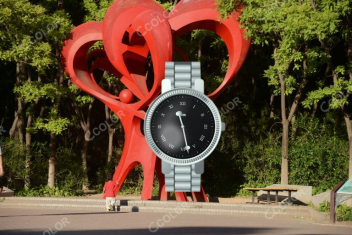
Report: {"hour": 11, "minute": 28}
